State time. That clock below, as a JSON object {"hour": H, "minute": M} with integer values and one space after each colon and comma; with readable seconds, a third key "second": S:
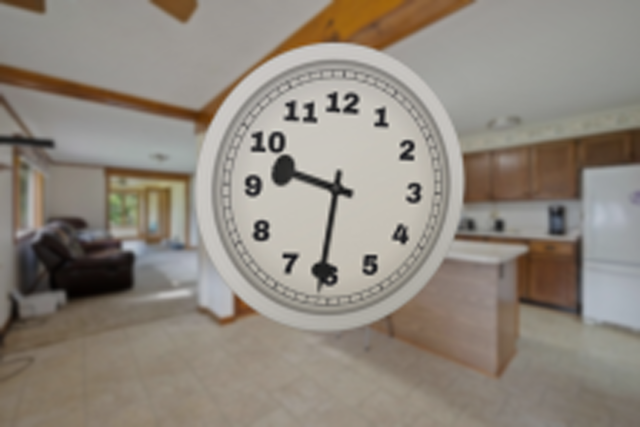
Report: {"hour": 9, "minute": 31}
